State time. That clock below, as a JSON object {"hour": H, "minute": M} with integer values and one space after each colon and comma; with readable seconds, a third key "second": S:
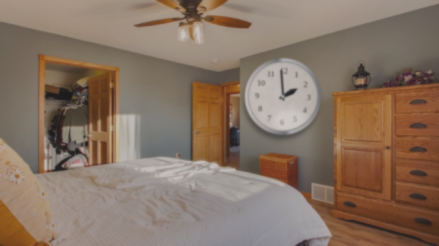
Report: {"hour": 1, "minute": 59}
